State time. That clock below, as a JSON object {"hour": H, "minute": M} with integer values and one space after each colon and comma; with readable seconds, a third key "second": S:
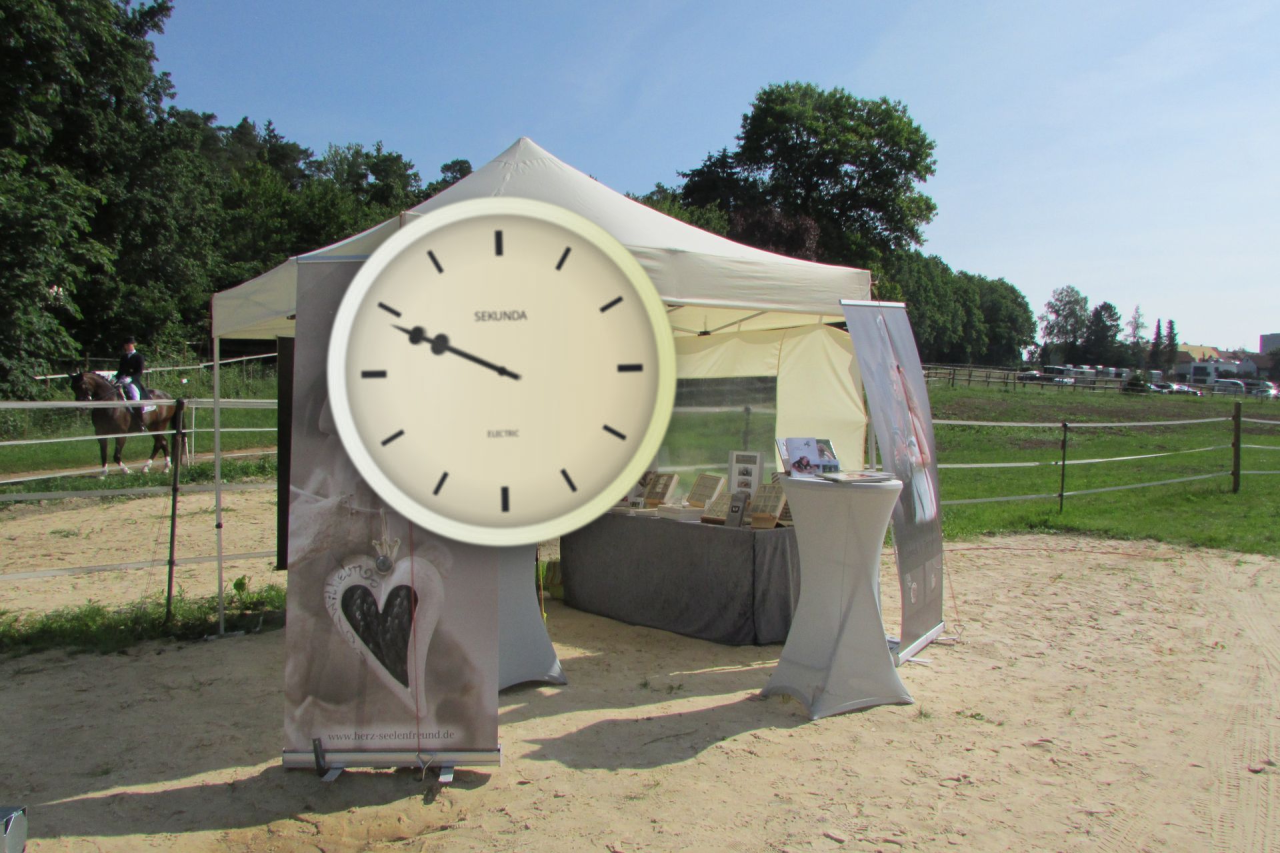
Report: {"hour": 9, "minute": 49}
